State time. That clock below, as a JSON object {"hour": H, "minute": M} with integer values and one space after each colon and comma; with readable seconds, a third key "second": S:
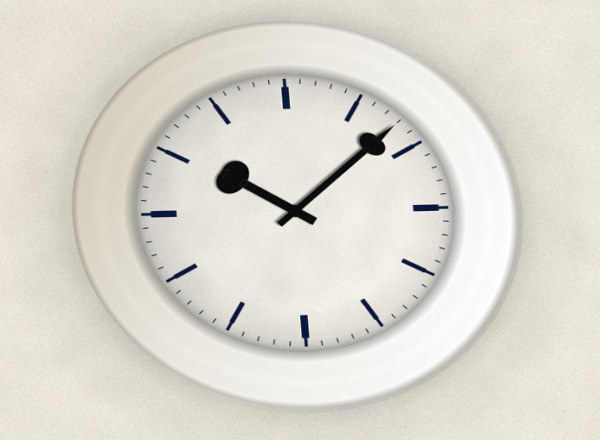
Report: {"hour": 10, "minute": 8}
